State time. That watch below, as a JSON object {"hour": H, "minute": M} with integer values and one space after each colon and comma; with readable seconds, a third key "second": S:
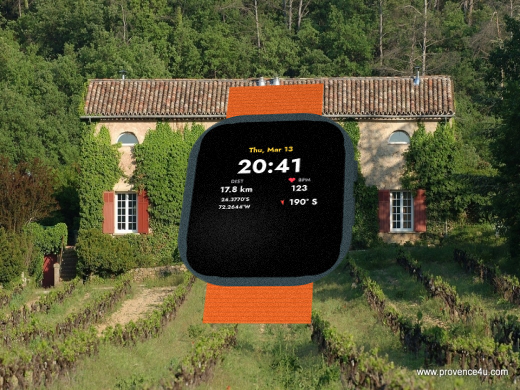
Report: {"hour": 20, "minute": 41}
